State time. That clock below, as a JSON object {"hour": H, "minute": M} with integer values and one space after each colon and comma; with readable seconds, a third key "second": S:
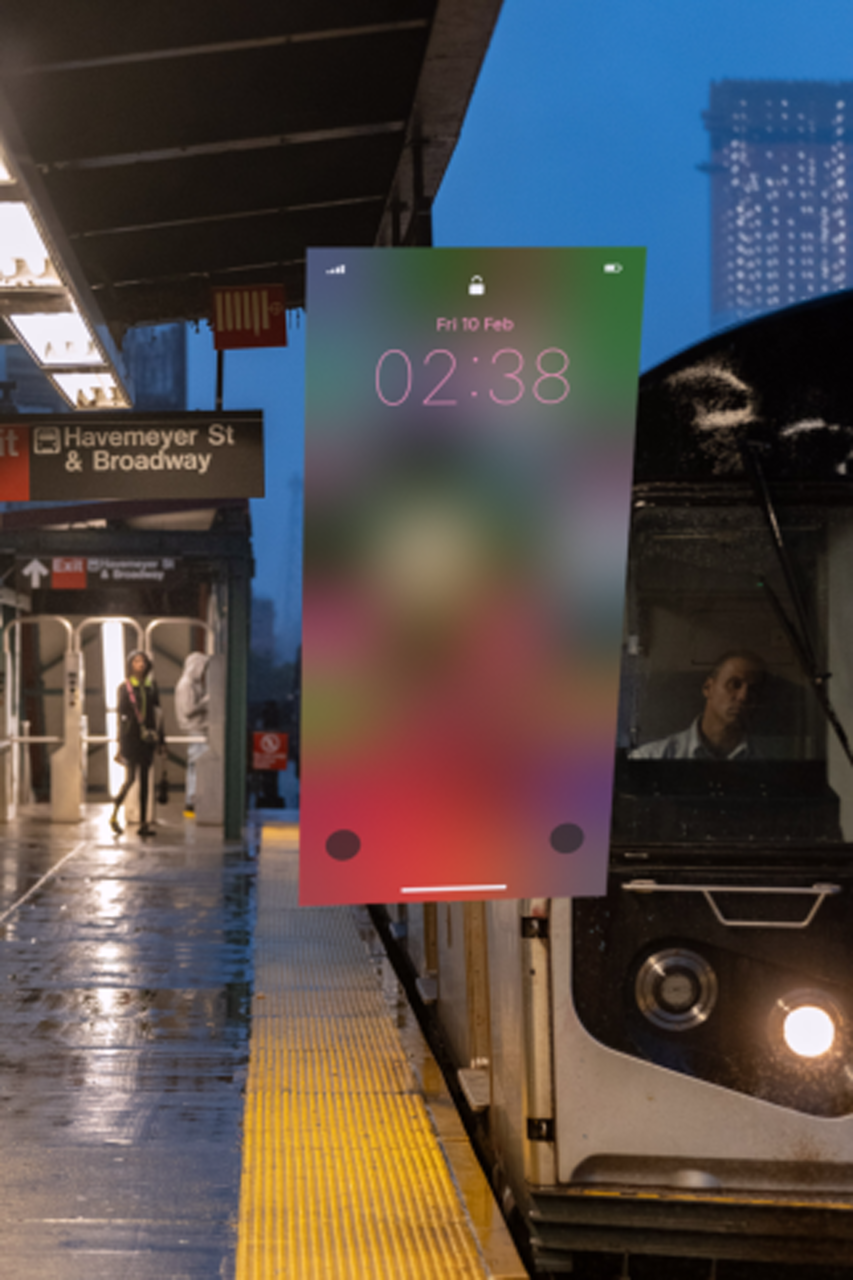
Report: {"hour": 2, "minute": 38}
